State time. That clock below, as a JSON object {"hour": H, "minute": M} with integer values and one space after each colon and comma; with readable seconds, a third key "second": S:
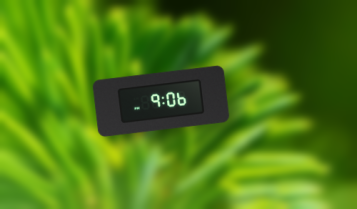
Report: {"hour": 9, "minute": 6}
